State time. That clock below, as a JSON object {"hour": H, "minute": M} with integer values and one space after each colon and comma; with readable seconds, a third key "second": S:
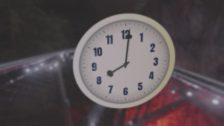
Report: {"hour": 8, "minute": 1}
